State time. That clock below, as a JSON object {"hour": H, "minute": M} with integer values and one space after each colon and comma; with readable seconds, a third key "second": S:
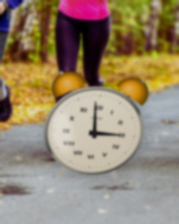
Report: {"hour": 2, "minute": 59}
